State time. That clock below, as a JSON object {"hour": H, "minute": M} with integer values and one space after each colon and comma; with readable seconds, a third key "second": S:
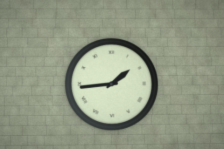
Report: {"hour": 1, "minute": 44}
